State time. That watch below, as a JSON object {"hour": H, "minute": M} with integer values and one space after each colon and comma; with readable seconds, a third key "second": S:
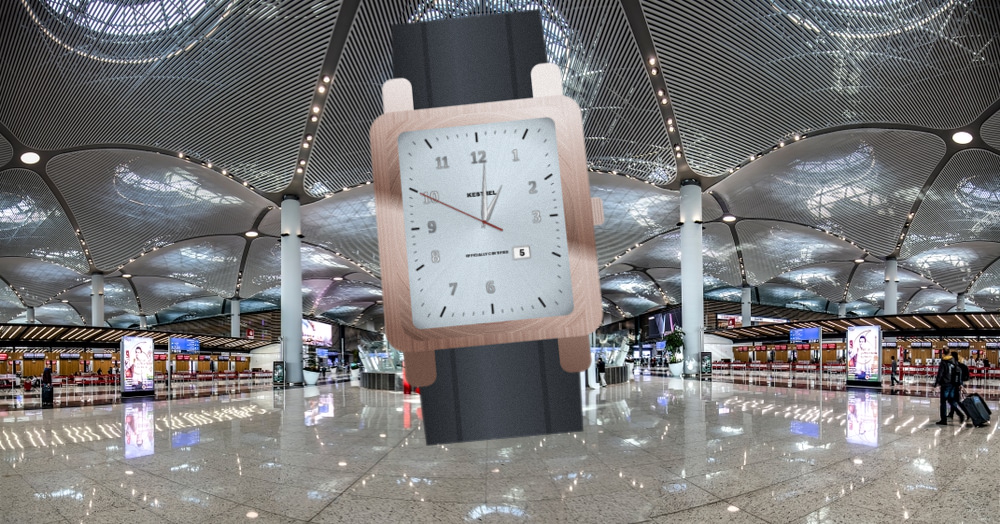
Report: {"hour": 1, "minute": 0, "second": 50}
